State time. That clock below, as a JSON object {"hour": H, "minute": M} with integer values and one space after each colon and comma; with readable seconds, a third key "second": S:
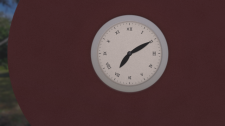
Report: {"hour": 7, "minute": 10}
